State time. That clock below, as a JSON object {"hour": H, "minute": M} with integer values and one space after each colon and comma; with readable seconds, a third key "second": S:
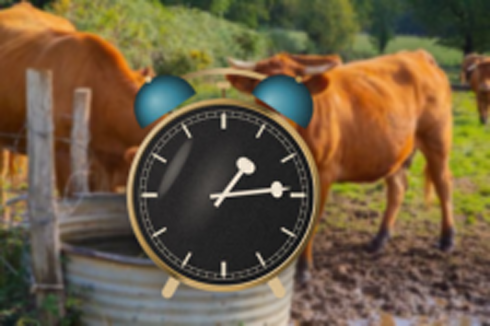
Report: {"hour": 1, "minute": 14}
